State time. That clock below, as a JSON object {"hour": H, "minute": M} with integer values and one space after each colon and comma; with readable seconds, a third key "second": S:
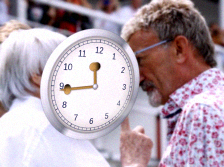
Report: {"hour": 11, "minute": 44}
